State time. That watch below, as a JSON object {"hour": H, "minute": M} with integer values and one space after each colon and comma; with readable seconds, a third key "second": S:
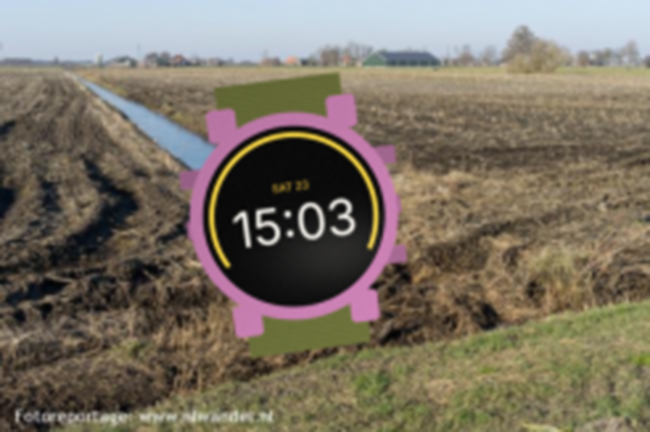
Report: {"hour": 15, "minute": 3}
